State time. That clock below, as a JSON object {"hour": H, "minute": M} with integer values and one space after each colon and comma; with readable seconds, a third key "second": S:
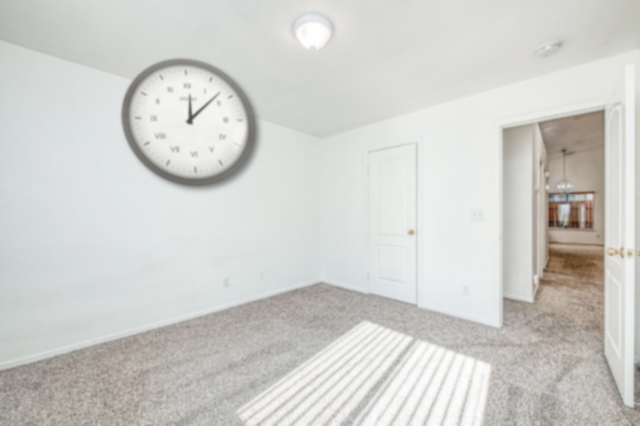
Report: {"hour": 12, "minute": 8}
